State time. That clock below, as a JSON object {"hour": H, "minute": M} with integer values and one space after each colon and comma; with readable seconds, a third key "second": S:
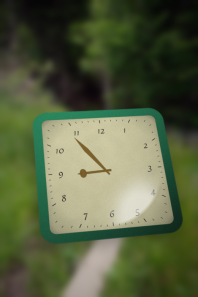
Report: {"hour": 8, "minute": 54}
